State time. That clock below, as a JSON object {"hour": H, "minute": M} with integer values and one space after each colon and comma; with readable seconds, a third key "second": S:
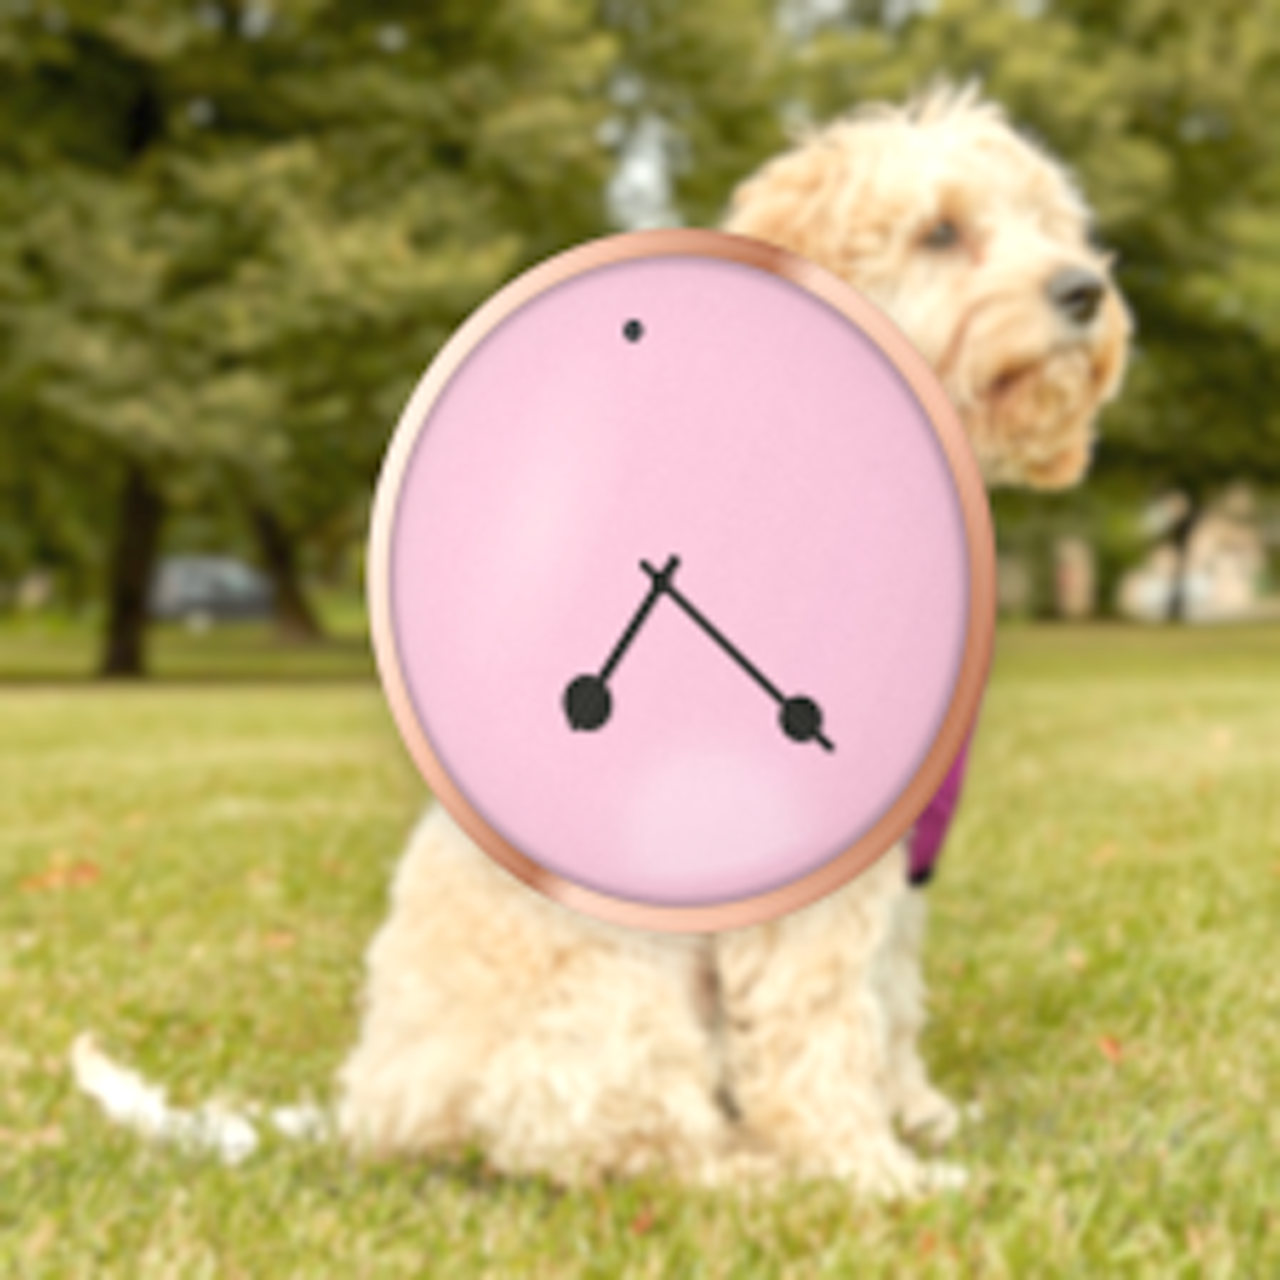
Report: {"hour": 7, "minute": 23}
